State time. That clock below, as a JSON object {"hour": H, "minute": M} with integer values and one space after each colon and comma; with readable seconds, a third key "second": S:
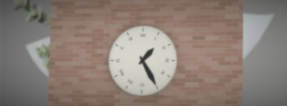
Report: {"hour": 1, "minute": 25}
